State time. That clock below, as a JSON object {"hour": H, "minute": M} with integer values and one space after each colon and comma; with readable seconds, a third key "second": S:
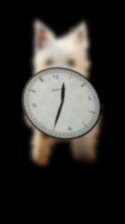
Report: {"hour": 12, "minute": 35}
